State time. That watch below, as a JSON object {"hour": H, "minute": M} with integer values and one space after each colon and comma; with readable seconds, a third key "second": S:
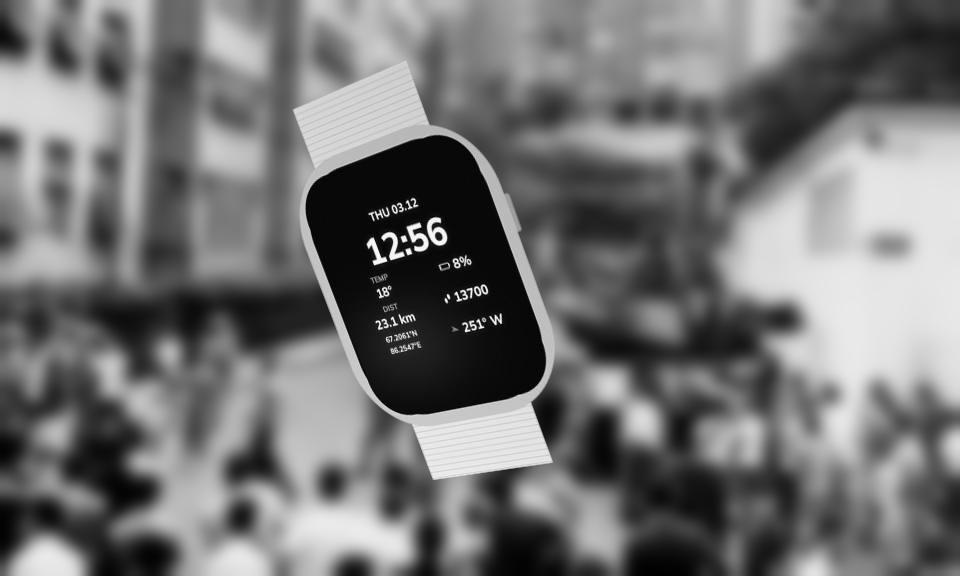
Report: {"hour": 12, "minute": 56}
